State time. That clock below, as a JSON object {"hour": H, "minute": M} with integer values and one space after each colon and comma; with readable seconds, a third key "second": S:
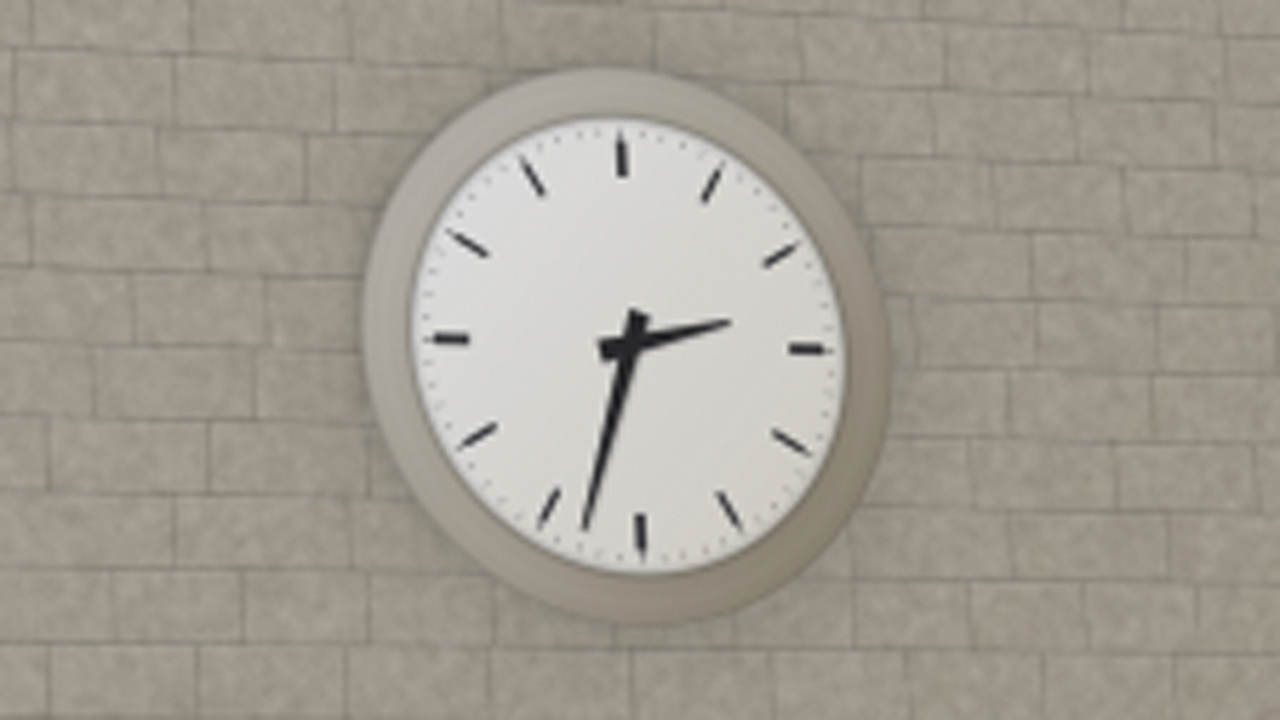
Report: {"hour": 2, "minute": 33}
